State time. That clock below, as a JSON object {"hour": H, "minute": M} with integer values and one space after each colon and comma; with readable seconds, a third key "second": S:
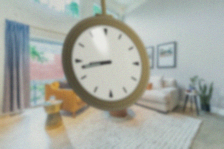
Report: {"hour": 8, "minute": 43}
